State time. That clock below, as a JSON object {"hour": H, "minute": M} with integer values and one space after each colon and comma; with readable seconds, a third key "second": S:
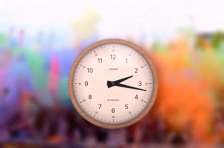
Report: {"hour": 2, "minute": 17}
